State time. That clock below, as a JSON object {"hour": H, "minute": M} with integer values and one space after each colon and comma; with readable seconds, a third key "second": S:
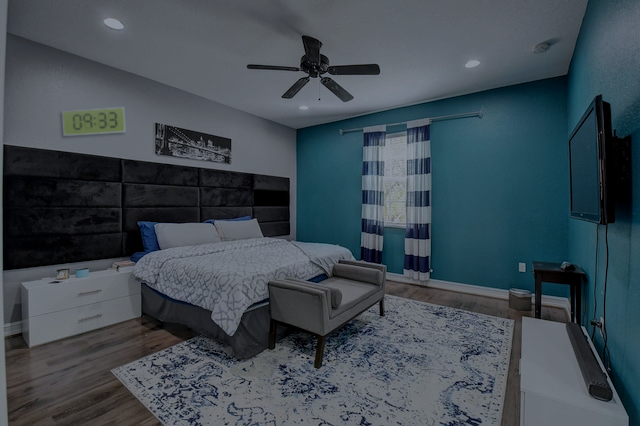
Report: {"hour": 9, "minute": 33}
